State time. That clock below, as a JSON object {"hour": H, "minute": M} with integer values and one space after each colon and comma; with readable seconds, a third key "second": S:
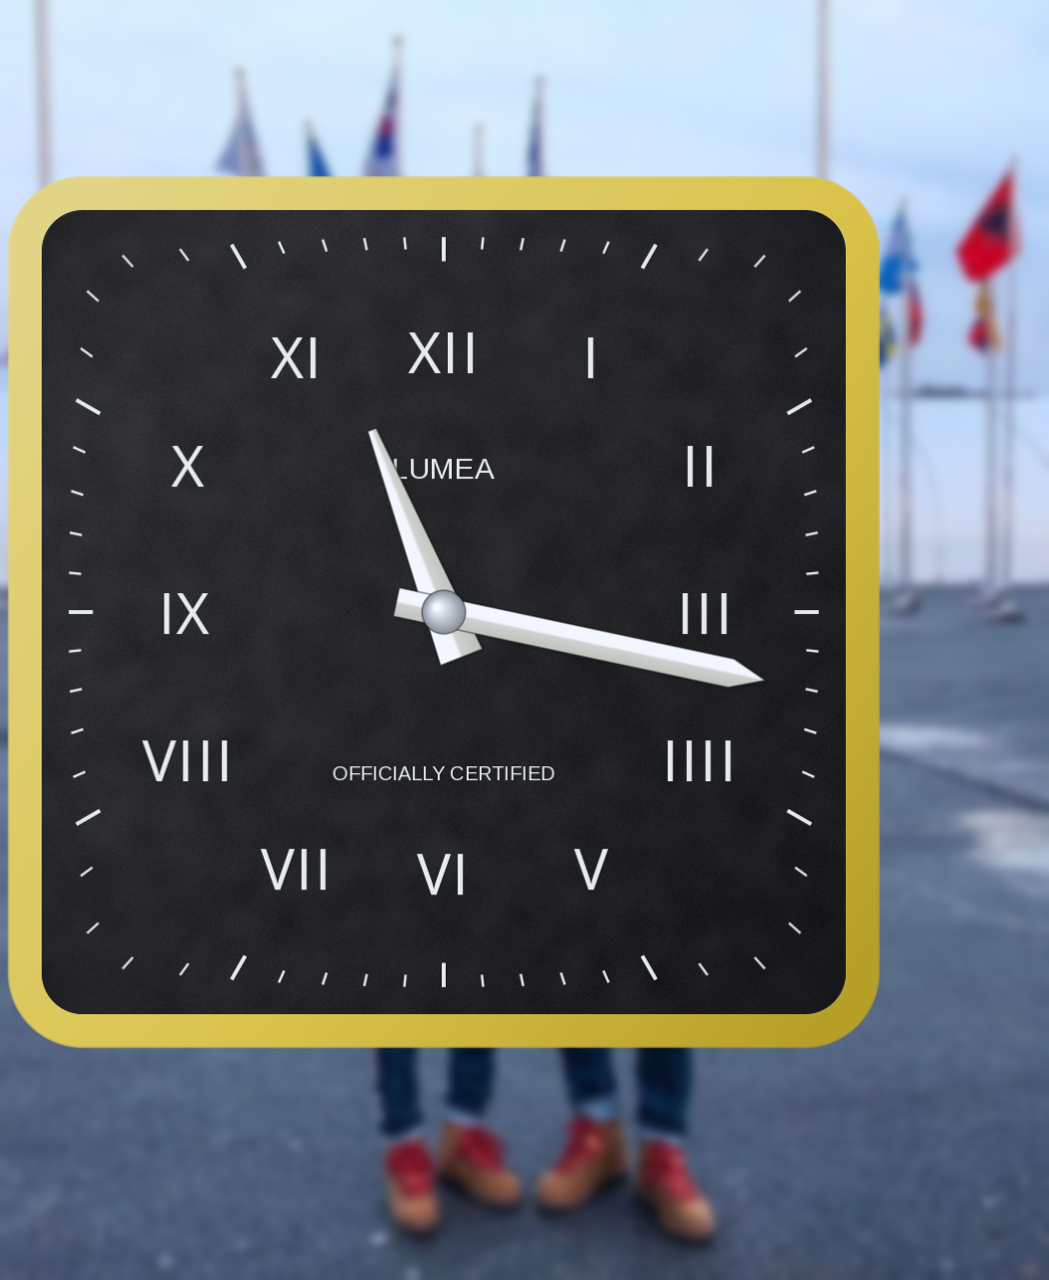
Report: {"hour": 11, "minute": 17}
